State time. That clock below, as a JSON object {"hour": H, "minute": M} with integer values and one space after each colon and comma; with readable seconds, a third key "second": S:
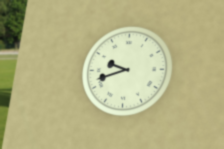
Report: {"hour": 9, "minute": 42}
